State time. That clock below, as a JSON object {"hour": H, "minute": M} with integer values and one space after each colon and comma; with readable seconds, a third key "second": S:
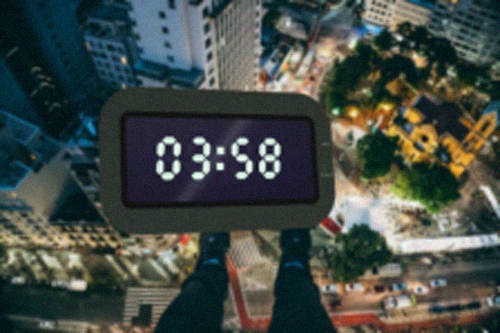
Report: {"hour": 3, "minute": 58}
